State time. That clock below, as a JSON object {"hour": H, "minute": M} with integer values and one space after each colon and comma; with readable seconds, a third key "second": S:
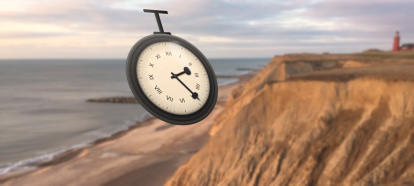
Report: {"hour": 2, "minute": 24}
